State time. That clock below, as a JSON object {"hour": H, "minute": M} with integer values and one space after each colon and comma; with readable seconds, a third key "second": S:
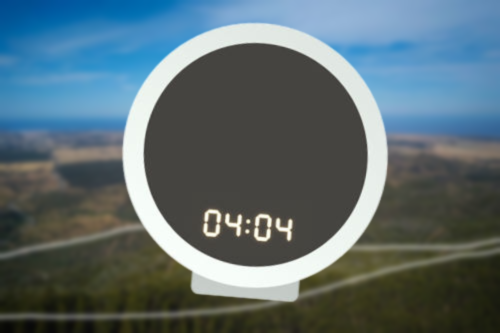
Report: {"hour": 4, "minute": 4}
